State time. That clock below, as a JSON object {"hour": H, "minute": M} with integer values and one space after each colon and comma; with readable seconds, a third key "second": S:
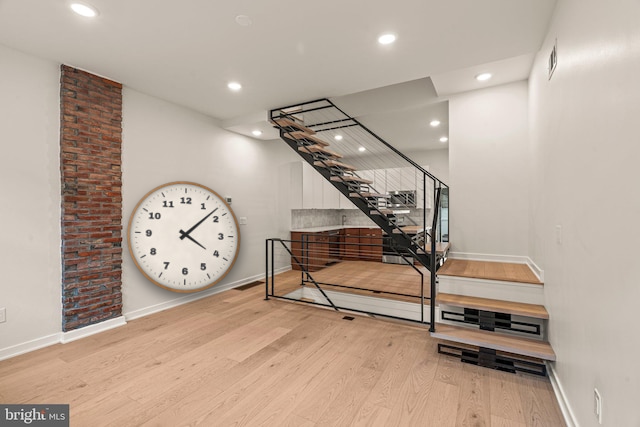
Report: {"hour": 4, "minute": 8}
